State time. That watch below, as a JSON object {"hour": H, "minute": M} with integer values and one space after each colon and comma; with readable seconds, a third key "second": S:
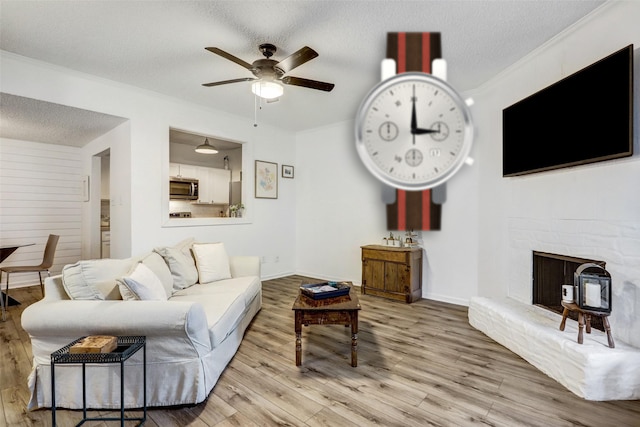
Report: {"hour": 3, "minute": 0}
